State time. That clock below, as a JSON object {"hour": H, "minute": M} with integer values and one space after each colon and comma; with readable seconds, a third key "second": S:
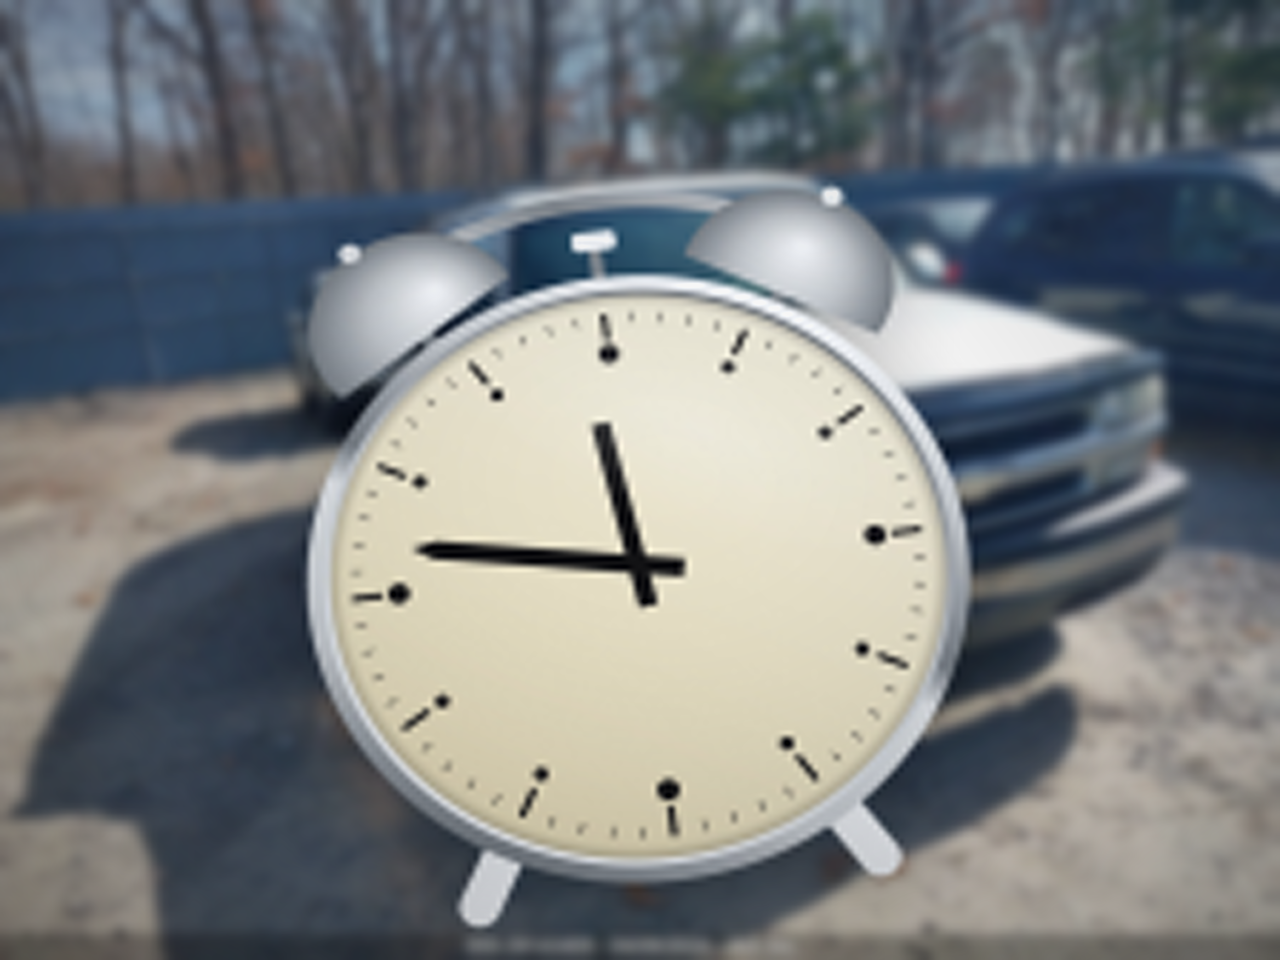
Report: {"hour": 11, "minute": 47}
